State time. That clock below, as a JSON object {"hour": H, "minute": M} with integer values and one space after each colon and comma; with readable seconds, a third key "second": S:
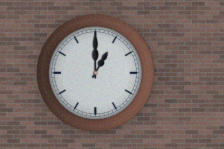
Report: {"hour": 1, "minute": 0}
